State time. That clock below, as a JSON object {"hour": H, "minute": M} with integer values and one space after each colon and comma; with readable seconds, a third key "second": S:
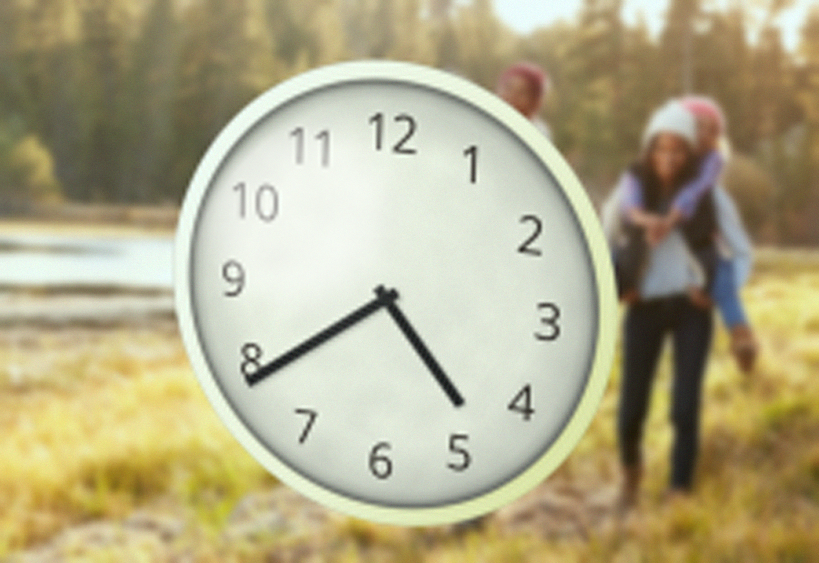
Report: {"hour": 4, "minute": 39}
